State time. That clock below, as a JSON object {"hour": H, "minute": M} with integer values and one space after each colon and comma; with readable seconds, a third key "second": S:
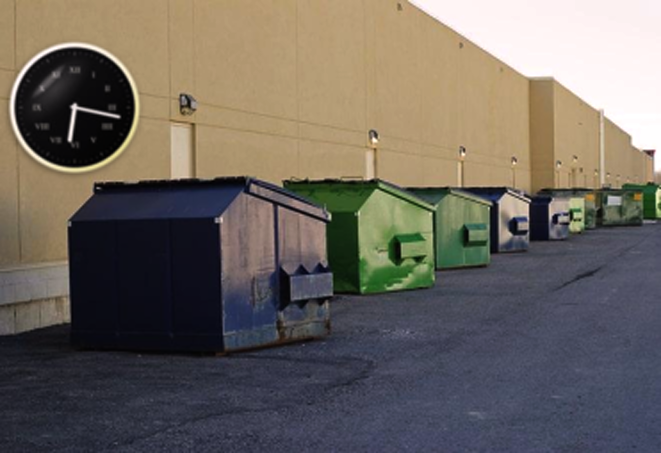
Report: {"hour": 6, "minute": 17}
